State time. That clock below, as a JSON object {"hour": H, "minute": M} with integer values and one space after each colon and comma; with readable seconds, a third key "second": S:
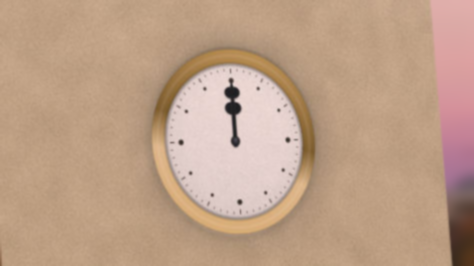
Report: {"hour": 12, "minute": 0}
